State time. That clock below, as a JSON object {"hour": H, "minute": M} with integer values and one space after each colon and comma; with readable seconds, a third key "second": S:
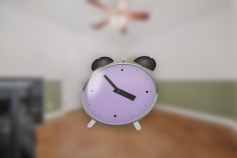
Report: {"hour": 3, "minute": 53}
